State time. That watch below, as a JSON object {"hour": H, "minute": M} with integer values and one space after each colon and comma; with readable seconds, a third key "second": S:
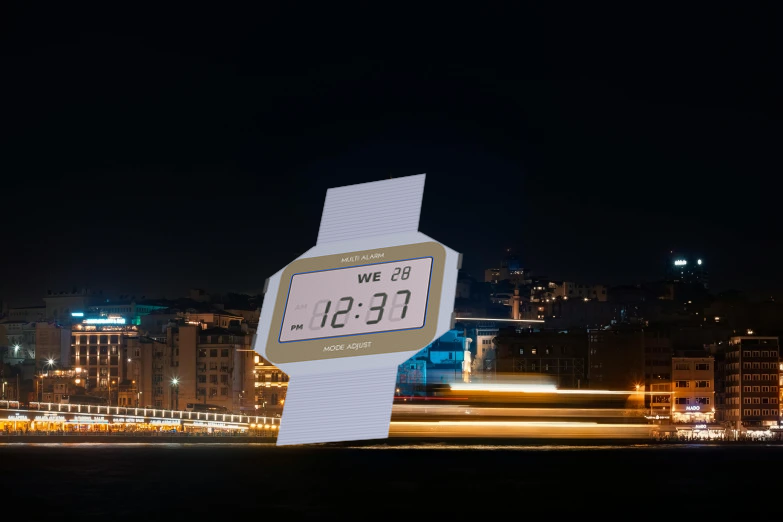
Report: {"hour": 12, "minute": 37}
